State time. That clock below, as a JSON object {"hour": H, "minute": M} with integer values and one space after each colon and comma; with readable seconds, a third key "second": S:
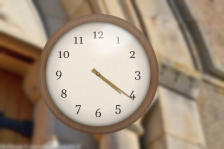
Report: {"hour": 4, "minute": 21}
